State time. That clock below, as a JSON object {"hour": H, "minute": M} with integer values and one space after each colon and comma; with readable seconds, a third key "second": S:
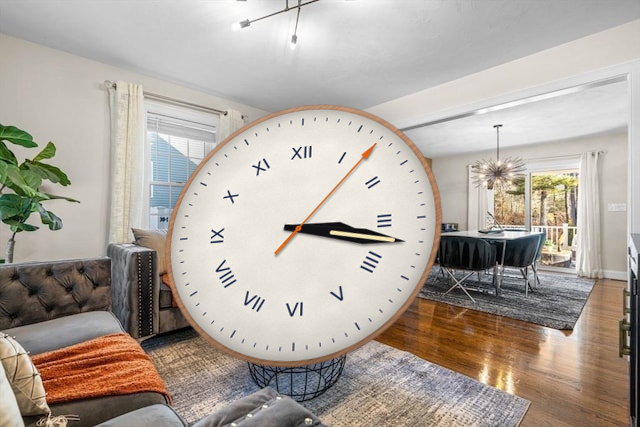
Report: {"hour": 3, "minute": 17, "second": 7}
